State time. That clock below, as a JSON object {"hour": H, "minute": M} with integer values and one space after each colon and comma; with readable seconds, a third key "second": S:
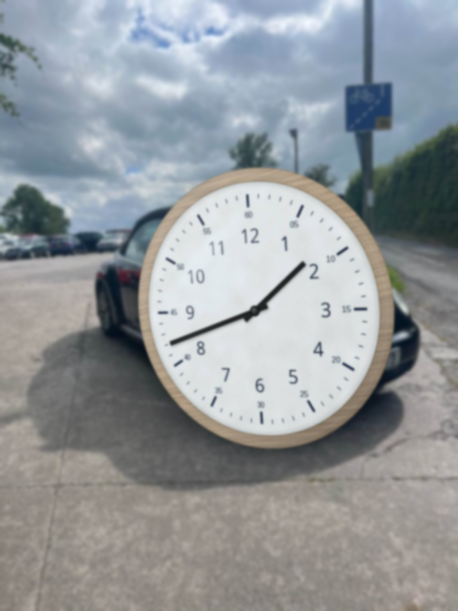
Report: {"hour": 1, "minute": 42}
